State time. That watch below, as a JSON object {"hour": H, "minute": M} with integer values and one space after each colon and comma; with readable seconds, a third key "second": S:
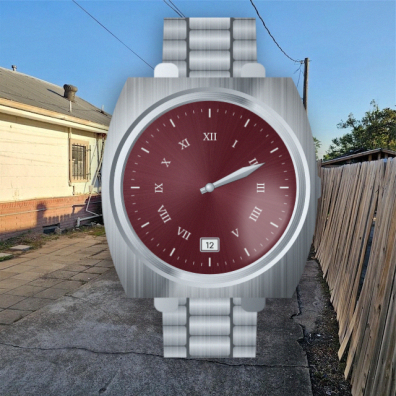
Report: {"hour": 2, "minute": 11}
